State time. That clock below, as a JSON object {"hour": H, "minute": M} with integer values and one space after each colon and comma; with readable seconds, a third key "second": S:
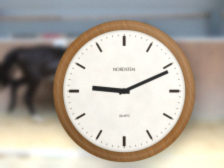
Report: {"hour": 9, "minute": 11}
